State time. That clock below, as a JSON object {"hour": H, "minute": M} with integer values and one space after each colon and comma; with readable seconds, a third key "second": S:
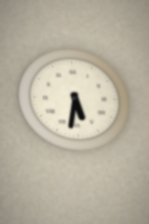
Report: {"hour": 5, "minute": 32}
